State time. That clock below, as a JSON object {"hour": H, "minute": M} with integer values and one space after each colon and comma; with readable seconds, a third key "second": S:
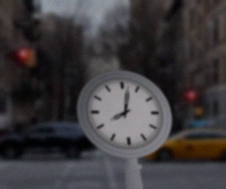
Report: {"hour": 8, "minute": 2}
